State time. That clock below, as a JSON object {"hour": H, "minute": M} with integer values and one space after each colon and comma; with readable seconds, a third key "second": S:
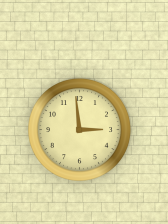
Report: {"hour": 2, "minute": 59}
